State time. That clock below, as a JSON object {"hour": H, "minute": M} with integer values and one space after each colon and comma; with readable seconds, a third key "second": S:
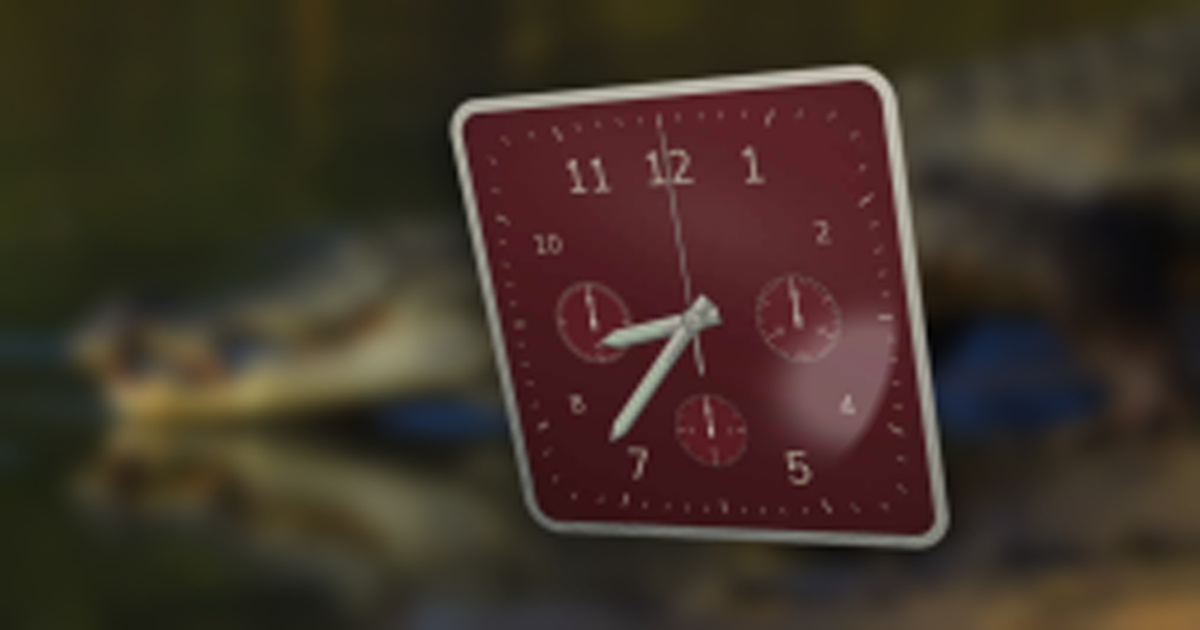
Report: {"hour": 8, "minute": 37}
